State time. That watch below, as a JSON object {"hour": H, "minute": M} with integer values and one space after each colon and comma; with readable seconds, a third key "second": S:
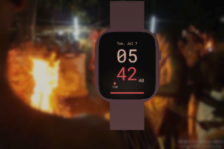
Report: {"hour": 5, "minute": 42}
